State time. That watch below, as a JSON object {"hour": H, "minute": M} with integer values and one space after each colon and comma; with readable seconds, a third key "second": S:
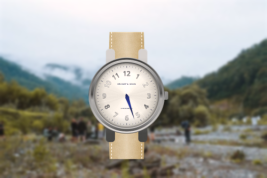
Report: {"hour": 5, "minute": 27}
